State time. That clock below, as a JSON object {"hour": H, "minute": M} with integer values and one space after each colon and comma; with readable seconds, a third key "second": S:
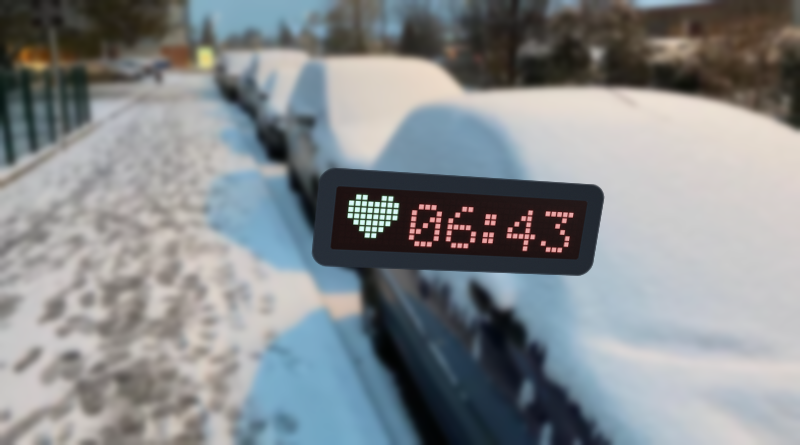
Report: {"hour": 6, "minute": 43}
